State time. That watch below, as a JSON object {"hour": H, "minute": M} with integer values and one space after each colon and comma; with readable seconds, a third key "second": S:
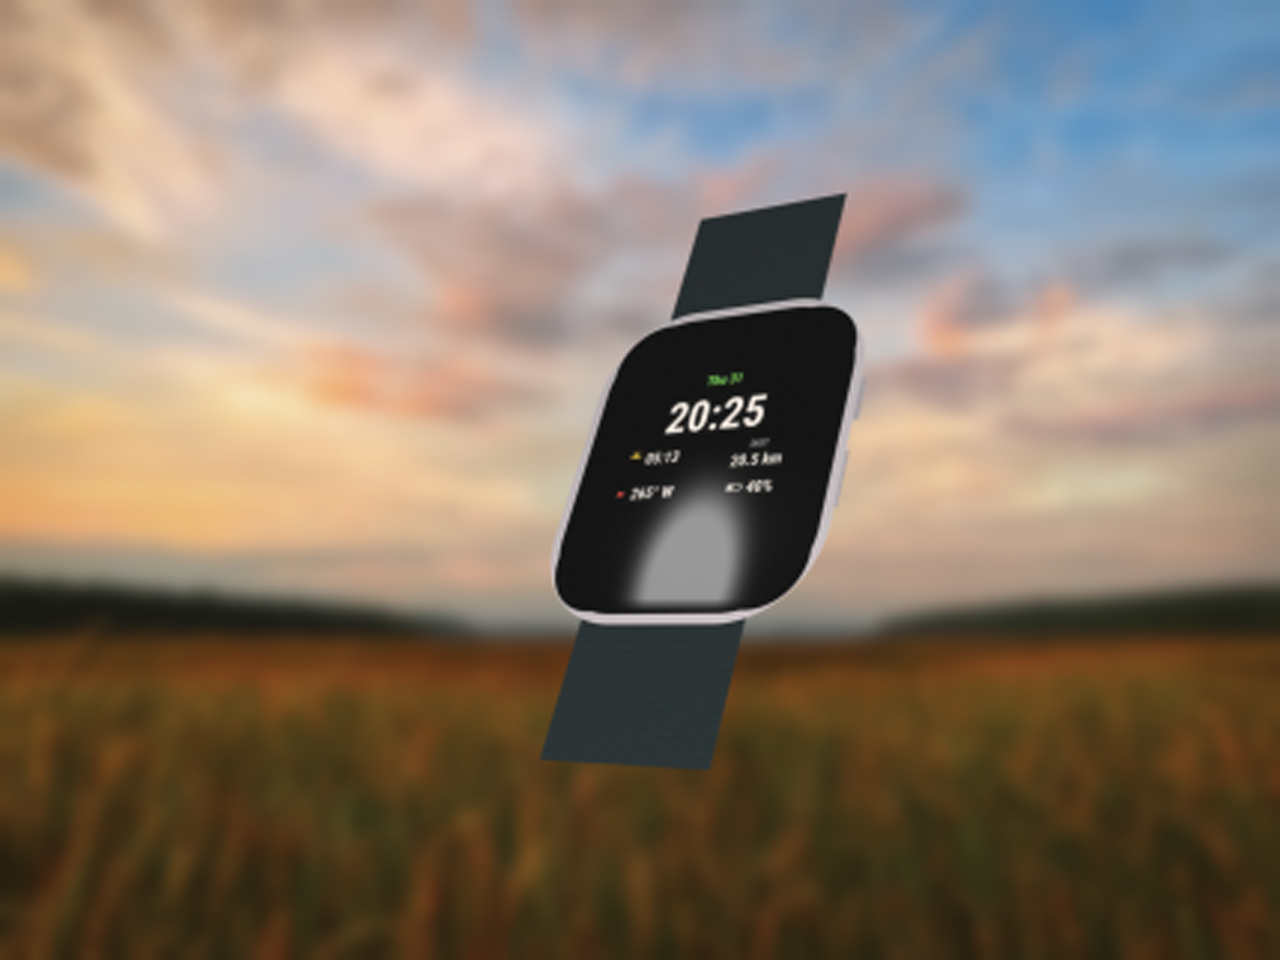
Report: {"hour": 20, "minute": 25}
